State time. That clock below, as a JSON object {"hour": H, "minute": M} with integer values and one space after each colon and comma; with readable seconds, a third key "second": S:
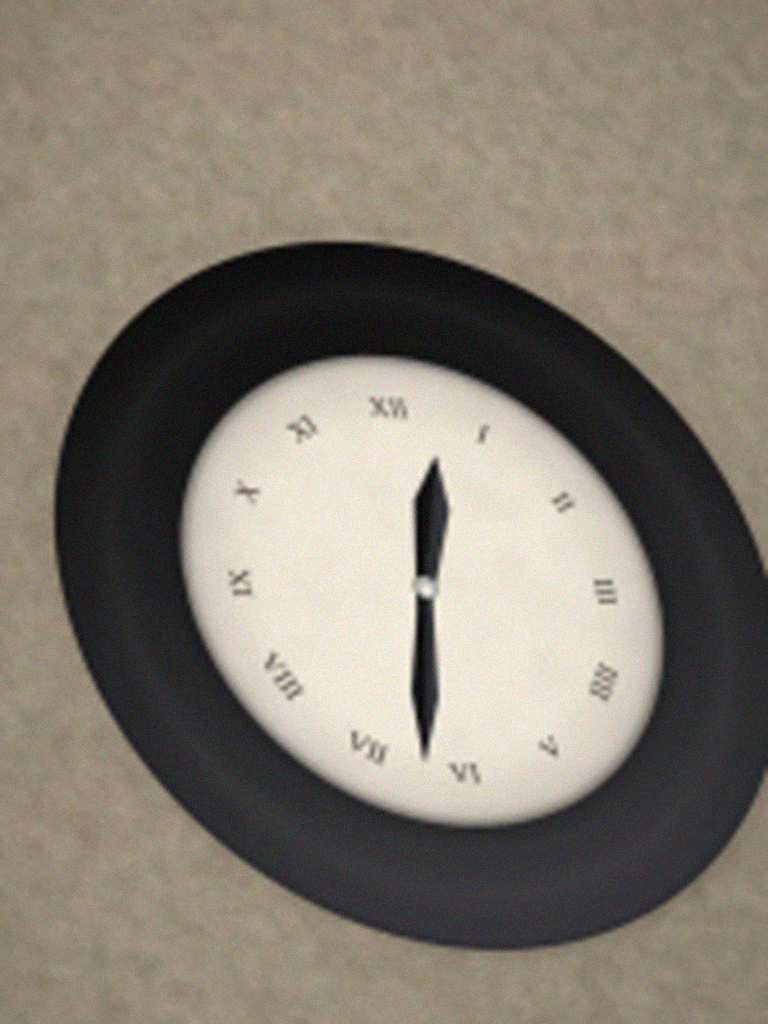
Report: {"hour": 12, "minute": 32}
